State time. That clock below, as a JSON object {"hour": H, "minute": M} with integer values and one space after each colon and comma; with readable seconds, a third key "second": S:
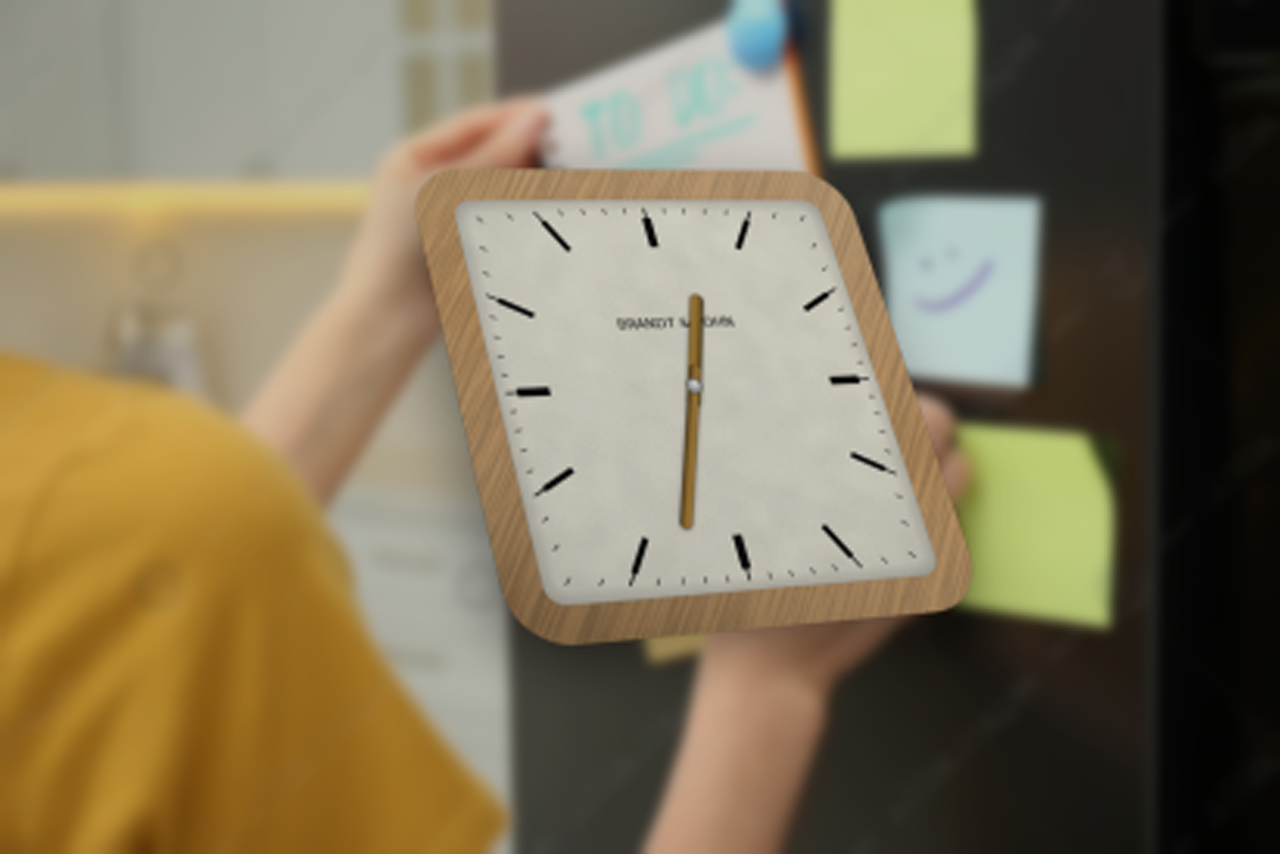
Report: {"hour": 12, "minute": 33}
